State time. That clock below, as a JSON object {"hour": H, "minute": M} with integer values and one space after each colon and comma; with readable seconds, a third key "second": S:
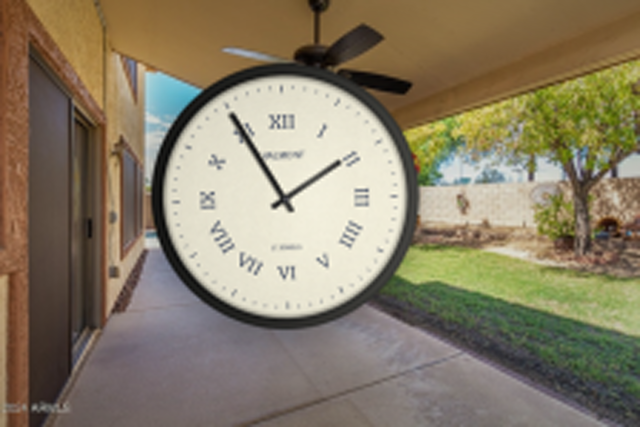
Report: {"hour": 1, "minute": 55}
